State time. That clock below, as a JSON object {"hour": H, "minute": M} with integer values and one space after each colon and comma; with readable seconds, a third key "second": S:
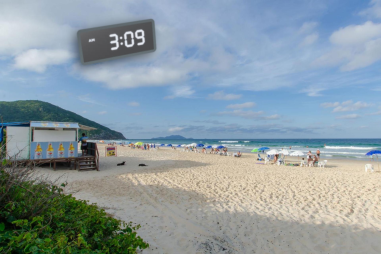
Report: {"hour": 3, "minute": 9}
